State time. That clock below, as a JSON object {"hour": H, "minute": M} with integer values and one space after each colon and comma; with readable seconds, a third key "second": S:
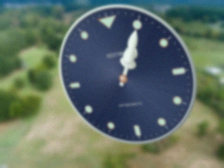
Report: {"hour": 1, "minute": 5}
